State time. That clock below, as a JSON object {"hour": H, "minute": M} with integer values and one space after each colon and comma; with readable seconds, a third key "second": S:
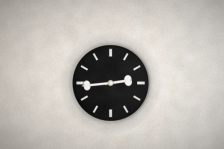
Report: {"hour": 2, "minute": 44}
